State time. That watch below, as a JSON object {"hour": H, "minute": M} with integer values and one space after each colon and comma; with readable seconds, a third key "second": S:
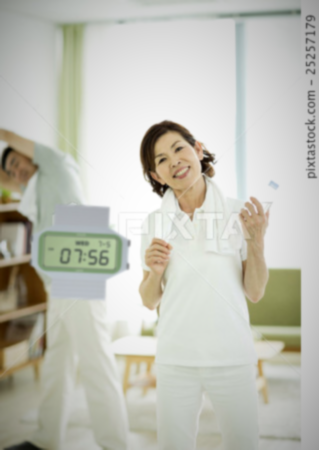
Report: {"hour": 7, "minute": 56}
